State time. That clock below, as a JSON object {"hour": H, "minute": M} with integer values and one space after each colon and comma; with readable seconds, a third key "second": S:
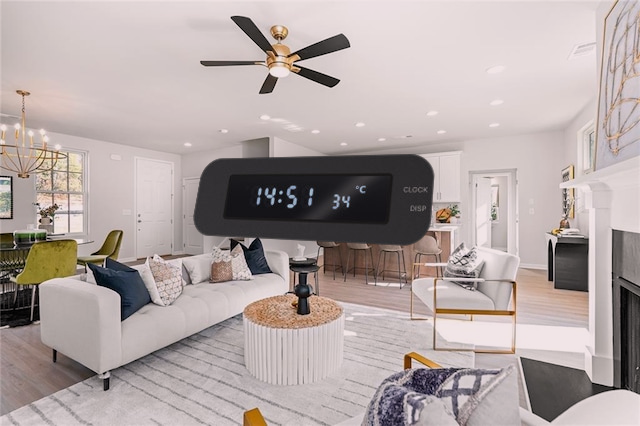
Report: {"hour": 14, "minute": 51}
